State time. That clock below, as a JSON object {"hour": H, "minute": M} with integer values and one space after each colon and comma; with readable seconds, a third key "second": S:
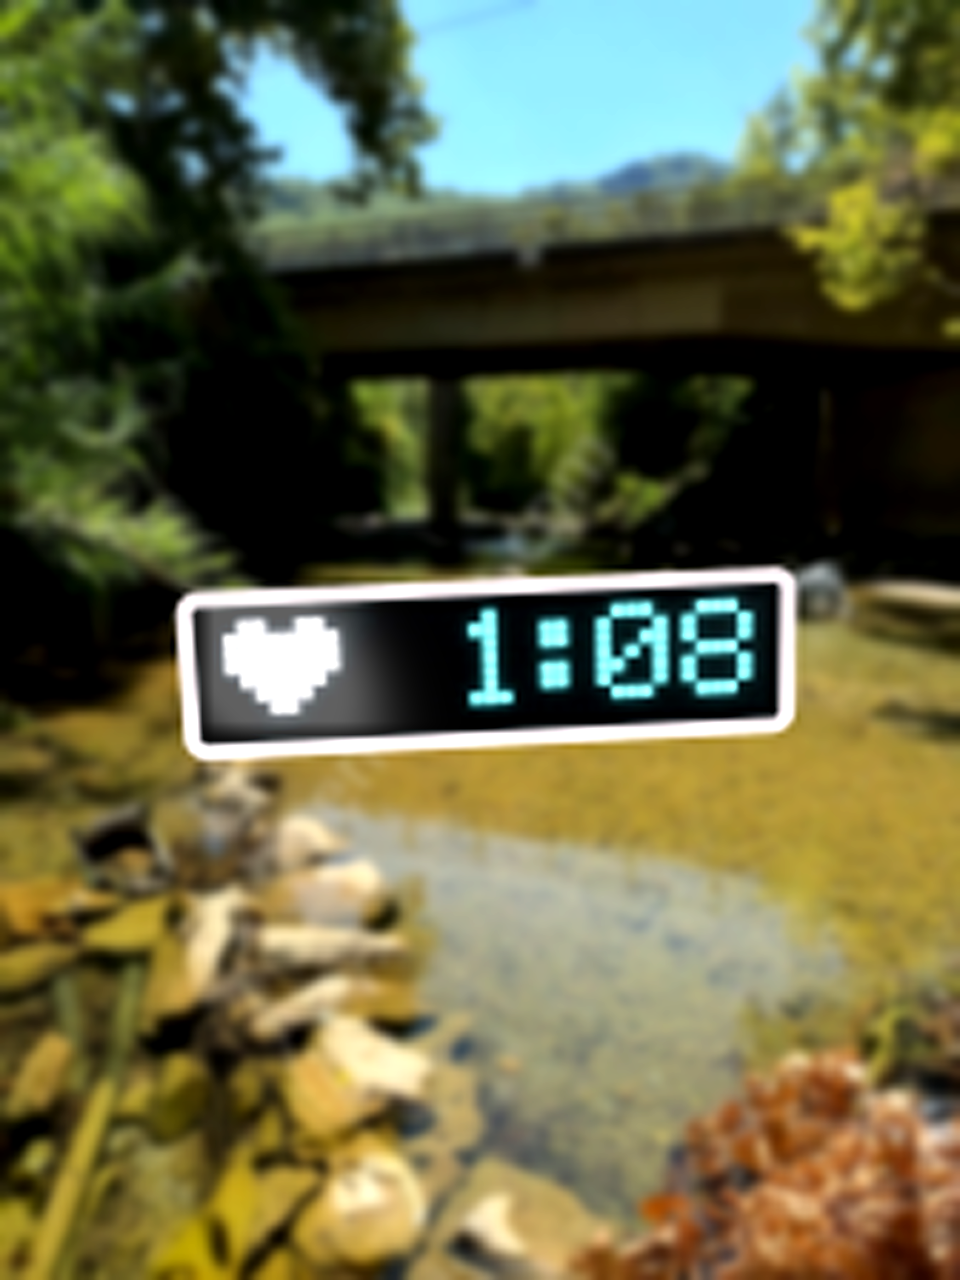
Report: {"hour": 1, "minute": 8}
